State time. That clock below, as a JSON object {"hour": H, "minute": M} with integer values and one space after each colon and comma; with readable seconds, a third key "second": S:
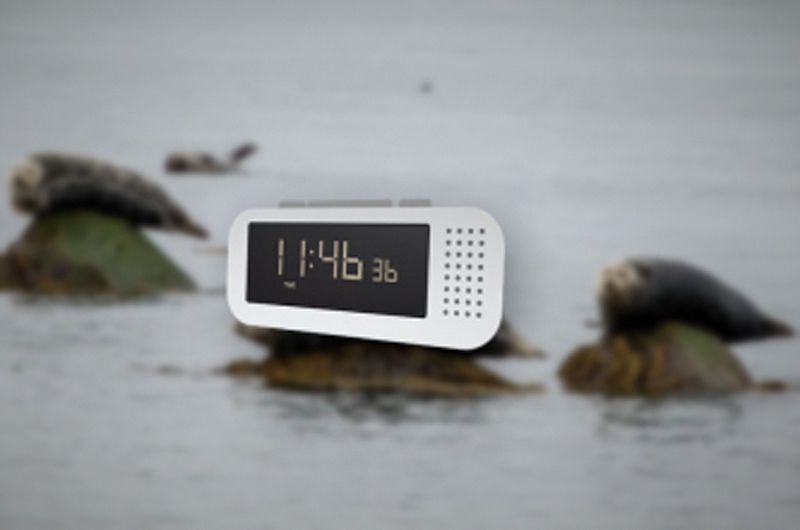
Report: {"hour": 11, "minute": 46, "second": 36}
